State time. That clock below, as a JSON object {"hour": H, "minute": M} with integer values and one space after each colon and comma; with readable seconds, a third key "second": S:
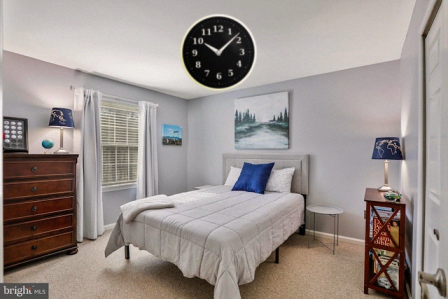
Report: {"hour": 10, "minute": 8}
